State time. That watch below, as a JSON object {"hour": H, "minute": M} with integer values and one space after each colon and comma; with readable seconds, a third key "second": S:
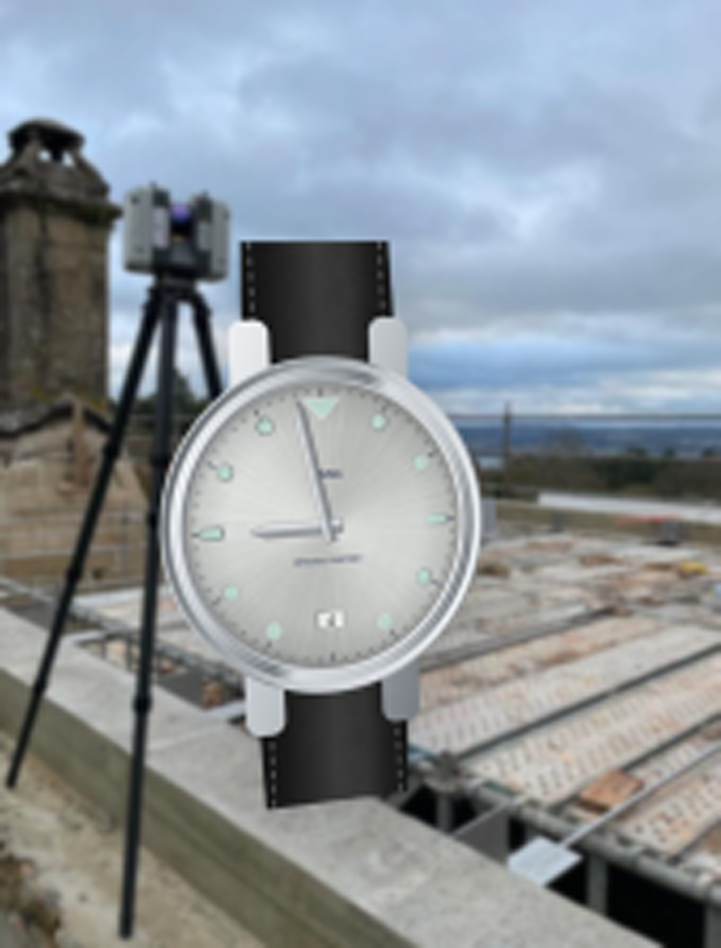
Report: {"hour": 8, "minute": 58}
